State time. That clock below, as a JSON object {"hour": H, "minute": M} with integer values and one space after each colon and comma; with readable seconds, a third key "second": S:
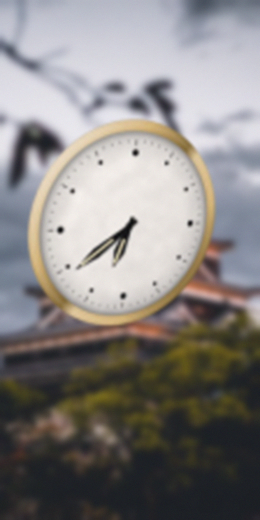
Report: {"hour": 6, "minute": 39}
